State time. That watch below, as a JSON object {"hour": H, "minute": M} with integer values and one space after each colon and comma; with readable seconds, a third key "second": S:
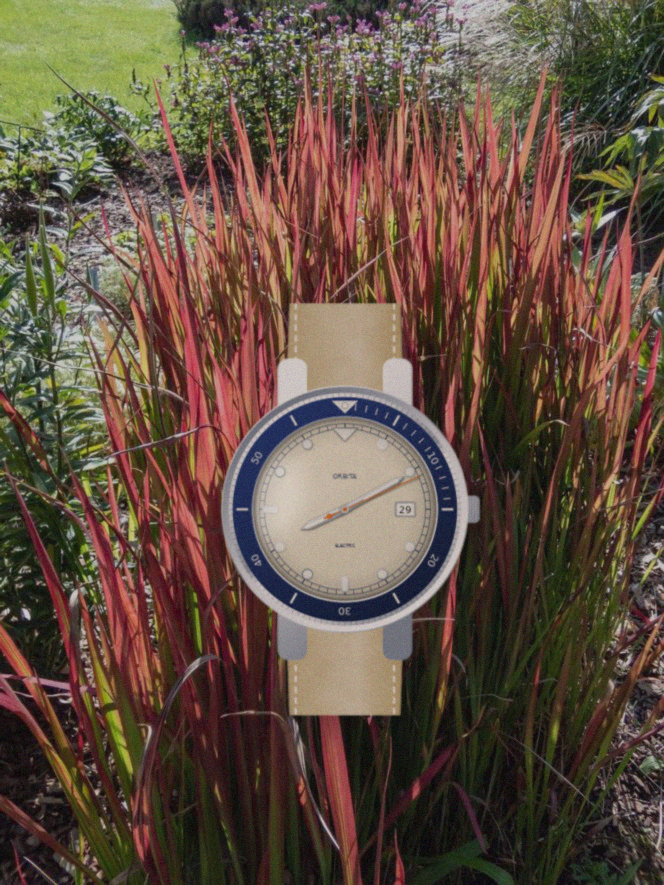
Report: {"hour": 8, "minute": 10, "second": 11}
